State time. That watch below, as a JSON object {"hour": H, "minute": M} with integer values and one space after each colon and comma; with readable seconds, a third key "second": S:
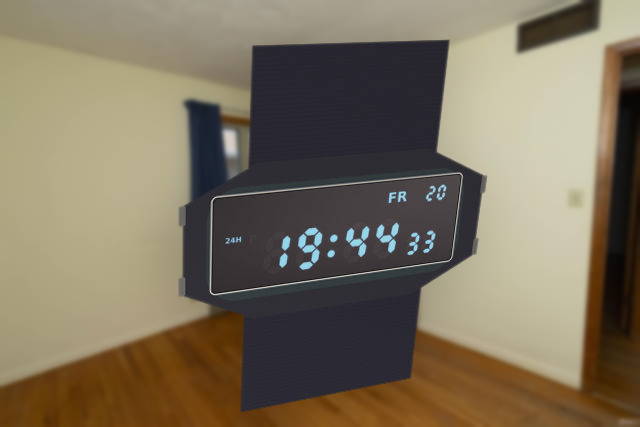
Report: {"hour": 19, "minute": 44, "second": 33}
